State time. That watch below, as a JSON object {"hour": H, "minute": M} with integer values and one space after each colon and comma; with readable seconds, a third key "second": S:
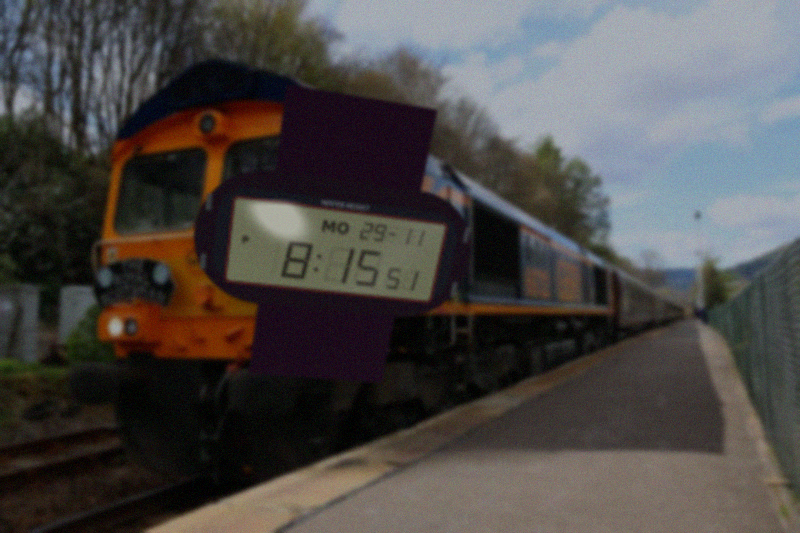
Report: {"hour": 8, "minute": 15, "second": 51}
